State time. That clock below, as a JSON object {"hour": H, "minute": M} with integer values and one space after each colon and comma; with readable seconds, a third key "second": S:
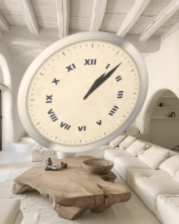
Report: {"hour": 1, "minute": 7}
